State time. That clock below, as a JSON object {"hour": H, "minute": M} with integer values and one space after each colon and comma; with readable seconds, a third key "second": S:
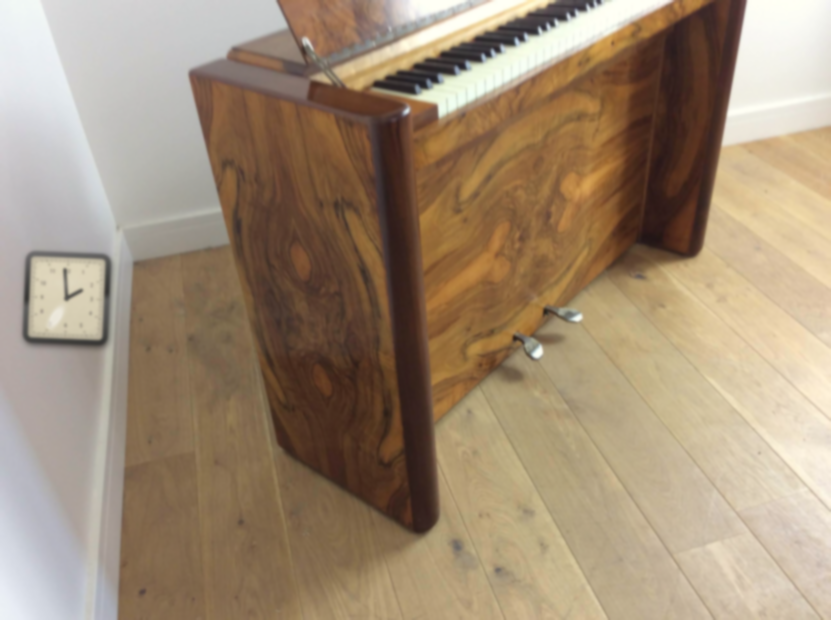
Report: {"hour": 1, "minute": 59}
